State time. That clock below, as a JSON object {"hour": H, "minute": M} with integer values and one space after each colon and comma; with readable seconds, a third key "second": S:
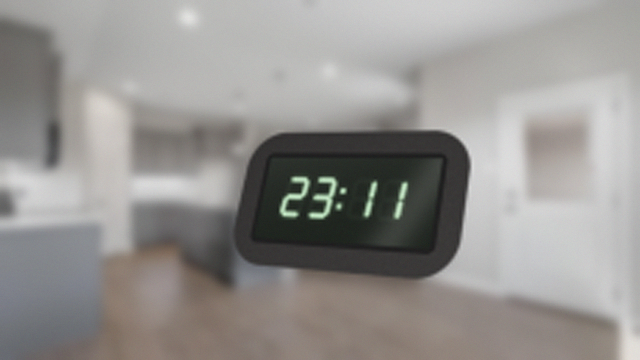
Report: {"hour": 23, "minute": 11}
